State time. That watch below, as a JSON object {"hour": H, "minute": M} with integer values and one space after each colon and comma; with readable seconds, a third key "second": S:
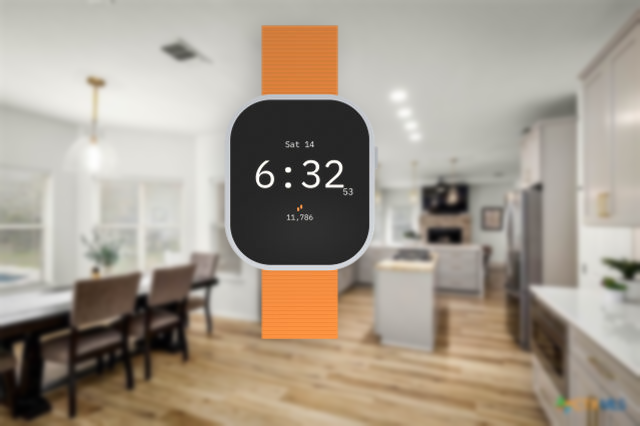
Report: {"hour": 6, "minute": 32, "second": 53}
